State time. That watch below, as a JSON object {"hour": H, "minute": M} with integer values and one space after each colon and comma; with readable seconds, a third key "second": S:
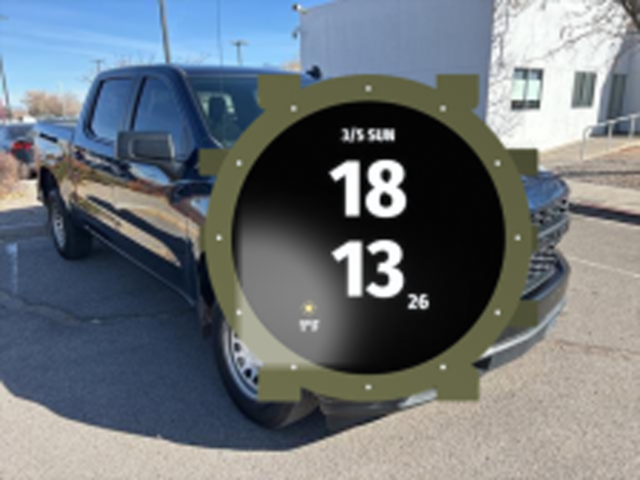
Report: {"hour": 18, "minute": 13}
